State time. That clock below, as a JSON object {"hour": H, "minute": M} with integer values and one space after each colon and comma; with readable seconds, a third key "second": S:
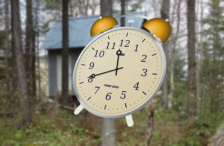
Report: {"hour": 11, "minute": 41}
